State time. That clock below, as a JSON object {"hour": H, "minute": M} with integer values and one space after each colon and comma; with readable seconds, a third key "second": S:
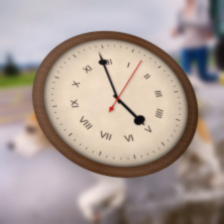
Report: {"hour": 4, "minute": 59, "second": 7}
